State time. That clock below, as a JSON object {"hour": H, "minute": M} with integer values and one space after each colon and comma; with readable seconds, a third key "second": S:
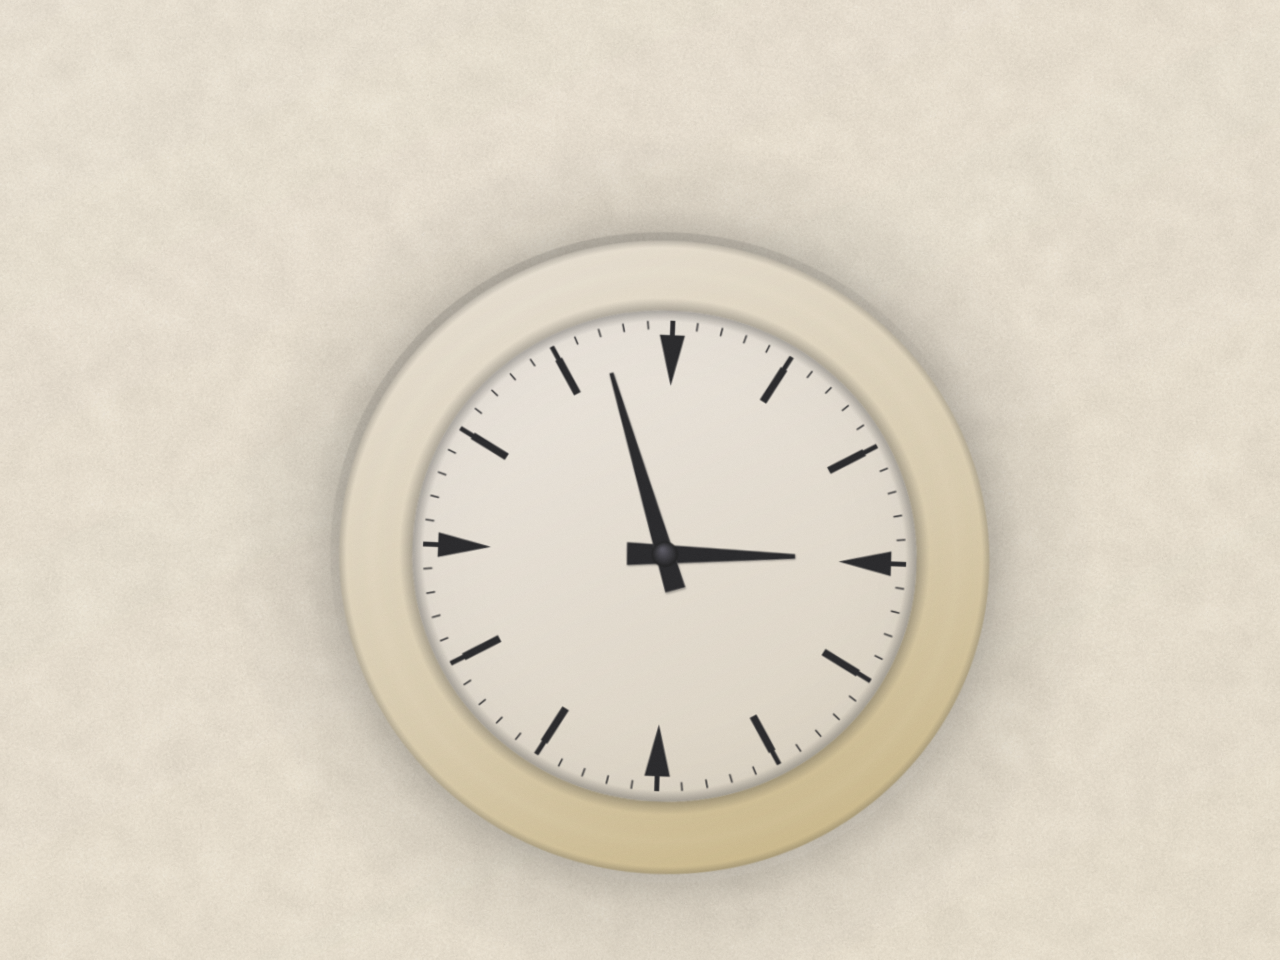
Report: {"hour": 2, "minute": 57}
